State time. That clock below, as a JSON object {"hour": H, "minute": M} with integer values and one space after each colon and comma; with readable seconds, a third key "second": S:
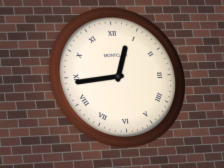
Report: {"hour": 12, "minute": 44}
